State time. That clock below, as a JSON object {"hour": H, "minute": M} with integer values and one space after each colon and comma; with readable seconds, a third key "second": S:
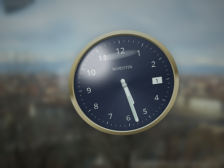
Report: {"hour": 5, "minute": 28}
